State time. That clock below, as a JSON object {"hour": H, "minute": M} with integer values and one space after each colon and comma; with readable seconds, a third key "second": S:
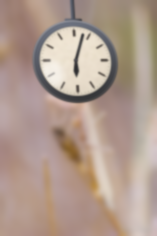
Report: {"hour": 6, "minute": 3}
